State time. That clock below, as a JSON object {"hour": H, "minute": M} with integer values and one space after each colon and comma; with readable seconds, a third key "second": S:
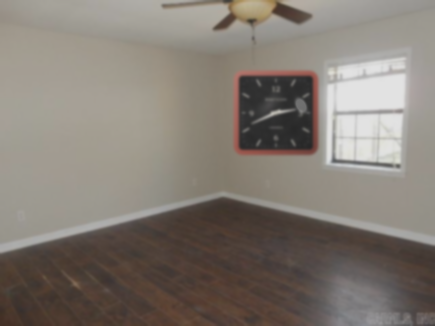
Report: {"hour": 2, "minute": 41}
